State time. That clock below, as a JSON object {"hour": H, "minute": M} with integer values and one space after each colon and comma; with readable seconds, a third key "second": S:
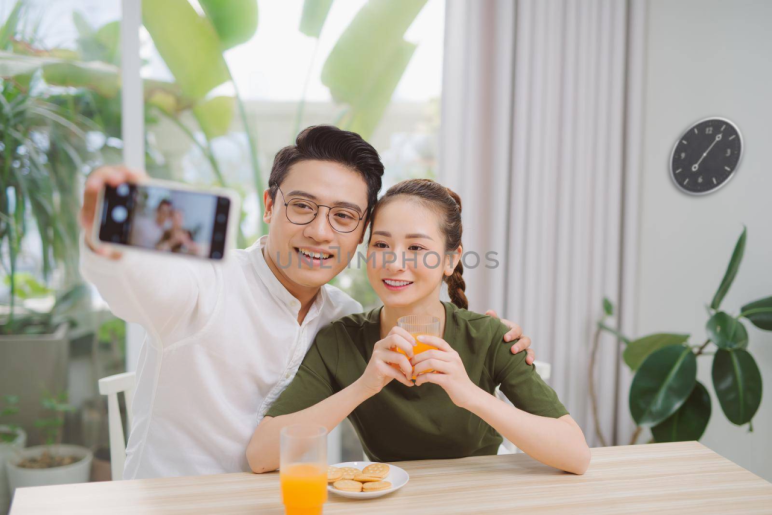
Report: {"hour": 7, "minute": 6}
